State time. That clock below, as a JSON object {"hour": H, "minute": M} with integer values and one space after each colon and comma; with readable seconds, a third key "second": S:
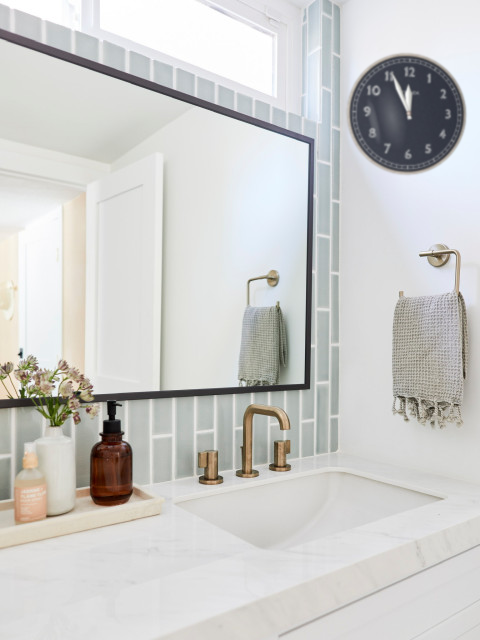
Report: {"hour": 11, "minute": 56}
